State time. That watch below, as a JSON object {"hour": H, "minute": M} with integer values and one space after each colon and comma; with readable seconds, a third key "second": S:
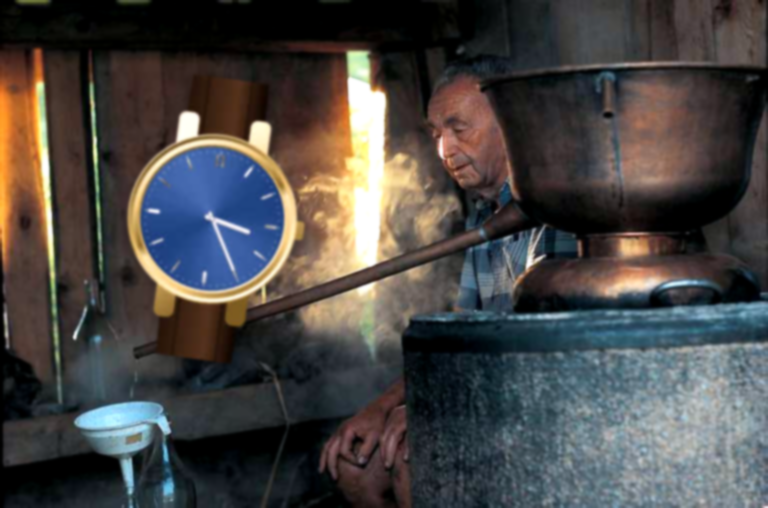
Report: {"hour": 3, "minute": 25}
